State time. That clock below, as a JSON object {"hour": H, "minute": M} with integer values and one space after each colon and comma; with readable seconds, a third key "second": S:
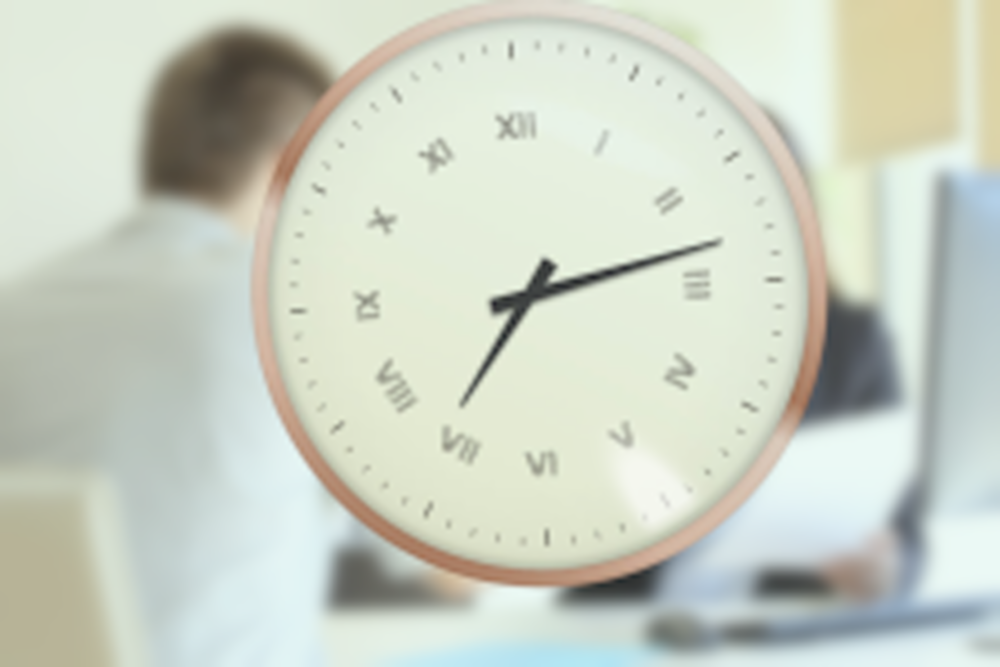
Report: {"hour": 7, "minute": 13}
